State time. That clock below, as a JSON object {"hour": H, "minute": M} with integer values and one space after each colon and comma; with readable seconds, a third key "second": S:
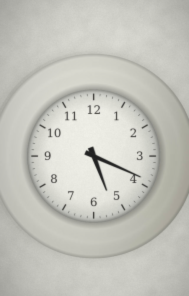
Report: {"hour": 5, "minute": 19}
